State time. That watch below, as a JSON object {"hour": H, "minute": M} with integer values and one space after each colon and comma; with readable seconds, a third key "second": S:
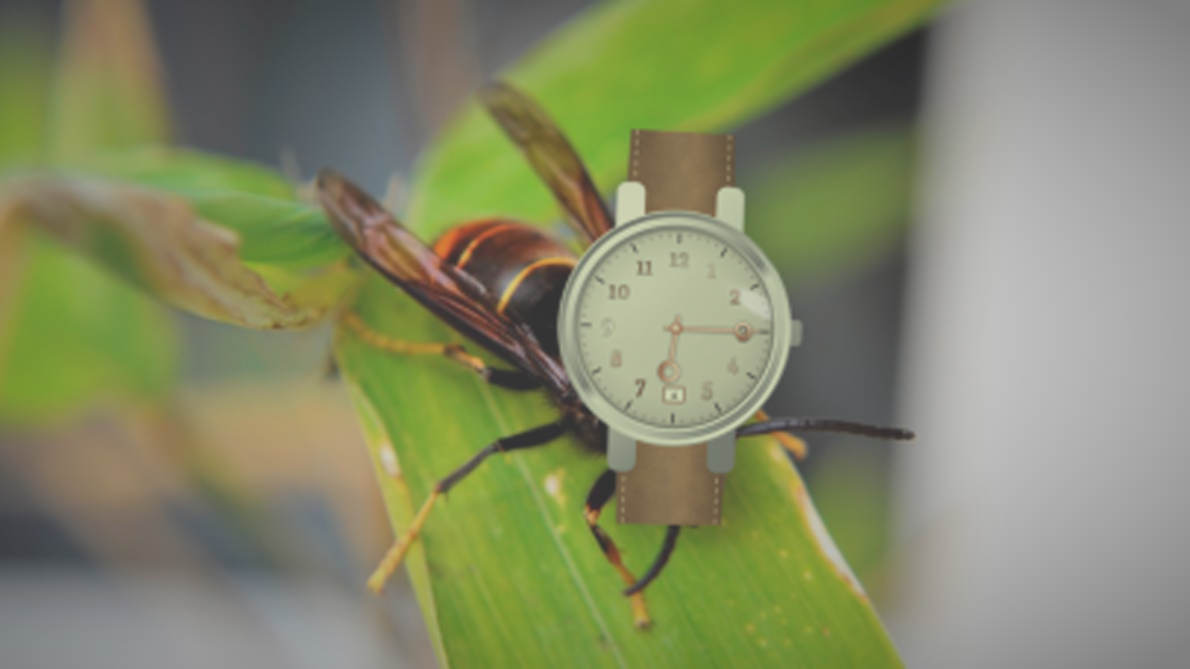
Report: {"hour": 6, "minute": 15}
